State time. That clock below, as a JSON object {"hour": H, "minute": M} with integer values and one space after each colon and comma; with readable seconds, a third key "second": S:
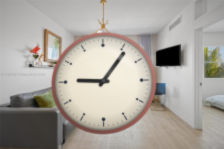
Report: {"hour": 9, "minute": 6}
